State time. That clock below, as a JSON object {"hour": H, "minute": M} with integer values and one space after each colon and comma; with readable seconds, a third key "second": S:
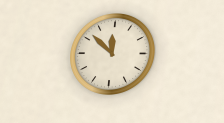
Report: {"hour": 11, "minute": 52}
